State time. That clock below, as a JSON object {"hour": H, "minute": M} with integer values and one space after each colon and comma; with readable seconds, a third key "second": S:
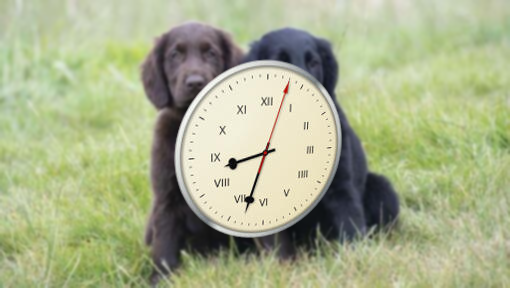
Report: {"hour": 8, "minute": 33, "second": 3}
